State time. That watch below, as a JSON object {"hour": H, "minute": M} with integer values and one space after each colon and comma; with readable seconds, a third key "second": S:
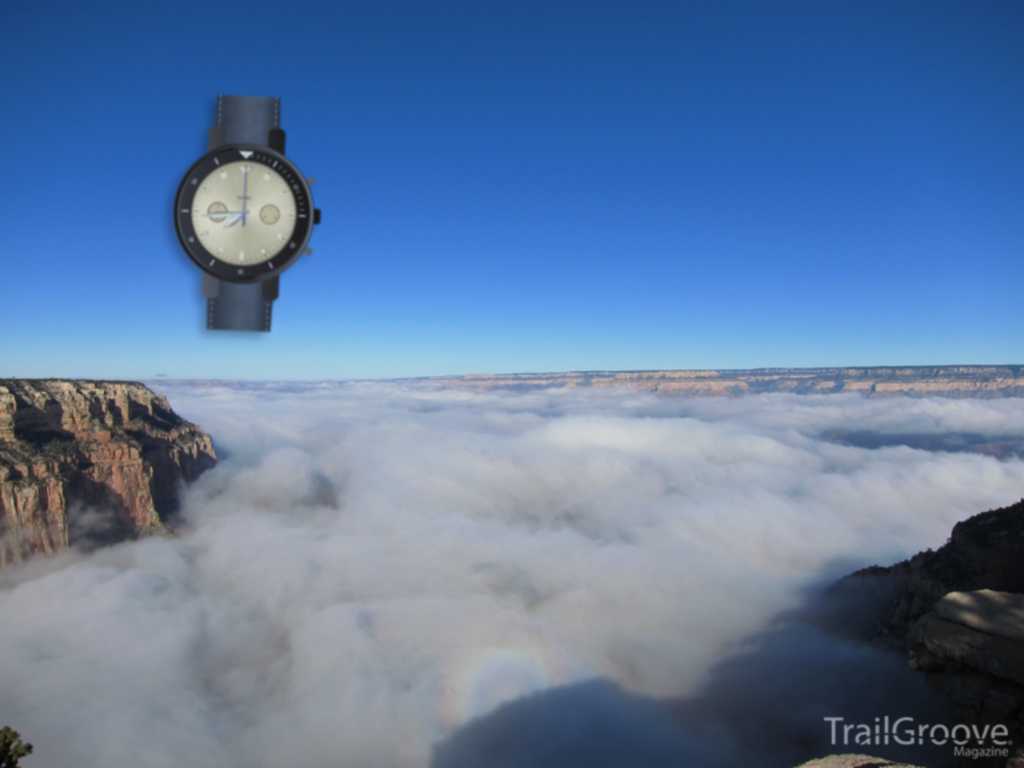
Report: {"hour": 7, "minute": 44}
